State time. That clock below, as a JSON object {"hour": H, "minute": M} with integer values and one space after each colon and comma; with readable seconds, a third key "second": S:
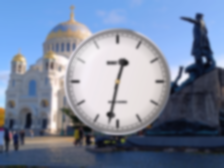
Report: {"hour": 12, "minute": 32}
